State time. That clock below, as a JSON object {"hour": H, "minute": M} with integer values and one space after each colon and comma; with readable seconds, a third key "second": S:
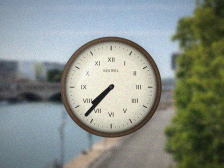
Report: {"hour": 7, "minute": 37}
